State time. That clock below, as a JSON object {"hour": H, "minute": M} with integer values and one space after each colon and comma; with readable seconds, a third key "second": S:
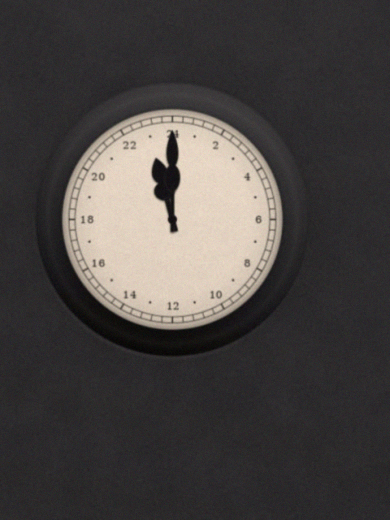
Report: {"hour": 23, "minute": 0}
